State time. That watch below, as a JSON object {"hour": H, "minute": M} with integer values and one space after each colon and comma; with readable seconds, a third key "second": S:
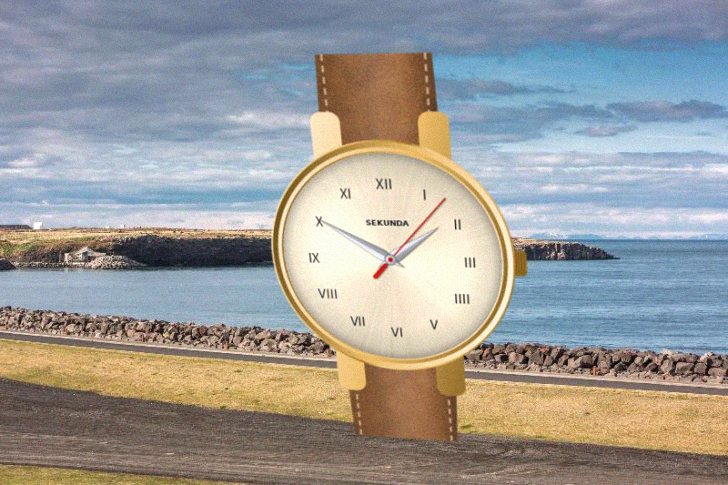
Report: {"hour": 1, "minute": 50, "second": 7}
